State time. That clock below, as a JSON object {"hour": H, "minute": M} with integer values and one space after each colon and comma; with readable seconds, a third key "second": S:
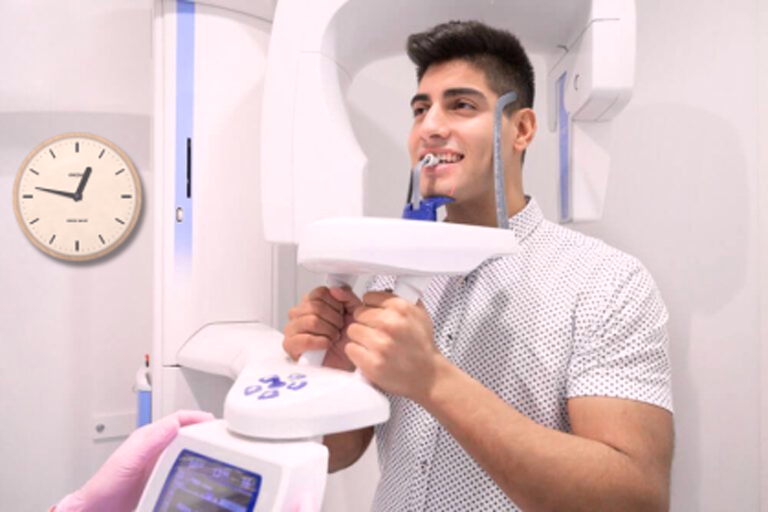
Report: {"hour": 12, "minute": 47}
